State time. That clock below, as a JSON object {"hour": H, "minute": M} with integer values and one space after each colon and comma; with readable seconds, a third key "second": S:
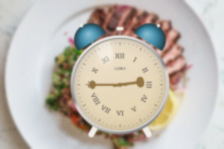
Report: {"hour": 2, "minute": 45}
